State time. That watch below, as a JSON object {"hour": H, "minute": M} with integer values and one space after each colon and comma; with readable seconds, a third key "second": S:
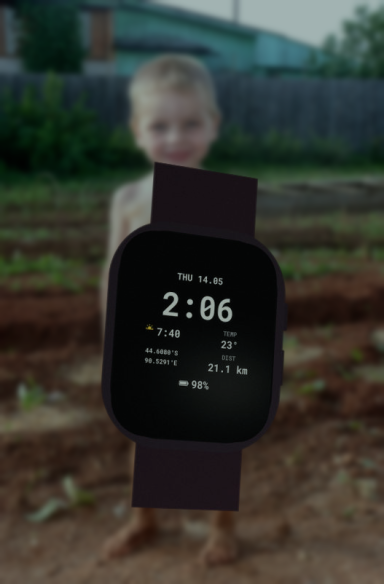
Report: {"hour": 2, "minute": 6}
